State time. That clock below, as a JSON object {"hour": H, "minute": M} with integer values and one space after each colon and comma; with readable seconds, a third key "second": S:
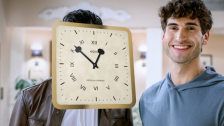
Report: {"hour": 12, "minute": 52}
